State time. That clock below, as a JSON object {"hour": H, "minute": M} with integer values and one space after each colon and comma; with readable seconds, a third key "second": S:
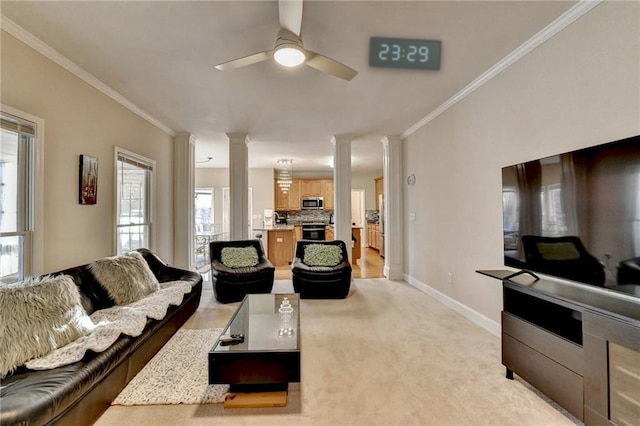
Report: {"hour": 23, "minute": 29}
